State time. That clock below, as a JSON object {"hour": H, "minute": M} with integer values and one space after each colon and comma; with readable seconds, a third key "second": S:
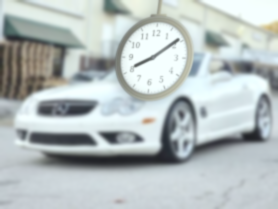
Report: {"hour": 8, "minute": 9}
